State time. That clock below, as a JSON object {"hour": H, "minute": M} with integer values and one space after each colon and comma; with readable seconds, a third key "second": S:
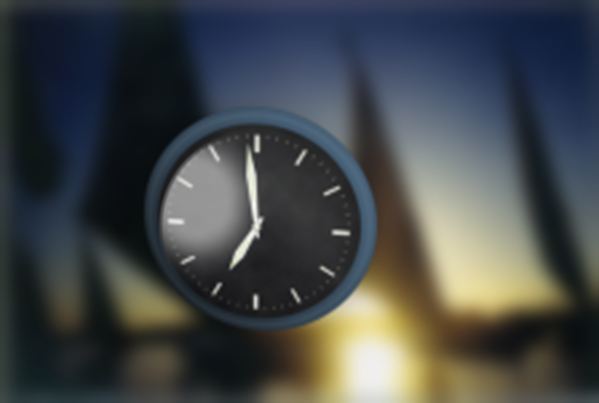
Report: {"hour": 6, "minute": 59}
